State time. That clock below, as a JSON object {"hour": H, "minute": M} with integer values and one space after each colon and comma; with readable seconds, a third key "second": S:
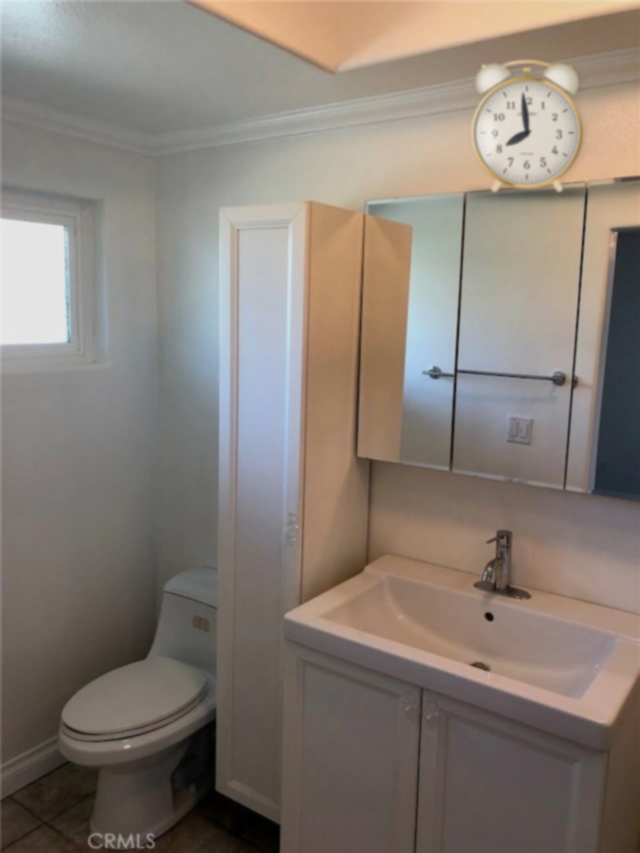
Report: {"hour": 7, "minute": 59}
